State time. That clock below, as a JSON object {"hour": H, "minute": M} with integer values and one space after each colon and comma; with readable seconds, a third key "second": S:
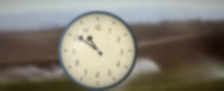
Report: {"hour": 10, "minute": 51}
